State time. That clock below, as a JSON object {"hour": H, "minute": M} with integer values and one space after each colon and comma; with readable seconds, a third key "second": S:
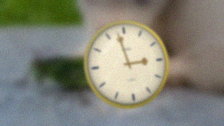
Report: {"hour": 2, "minute": 58}
